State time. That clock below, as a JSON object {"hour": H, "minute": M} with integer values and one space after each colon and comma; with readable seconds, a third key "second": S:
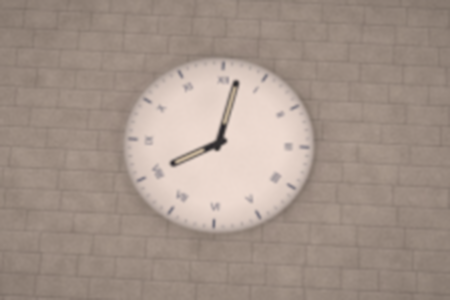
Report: {"hour": 8, "minute": 2}
